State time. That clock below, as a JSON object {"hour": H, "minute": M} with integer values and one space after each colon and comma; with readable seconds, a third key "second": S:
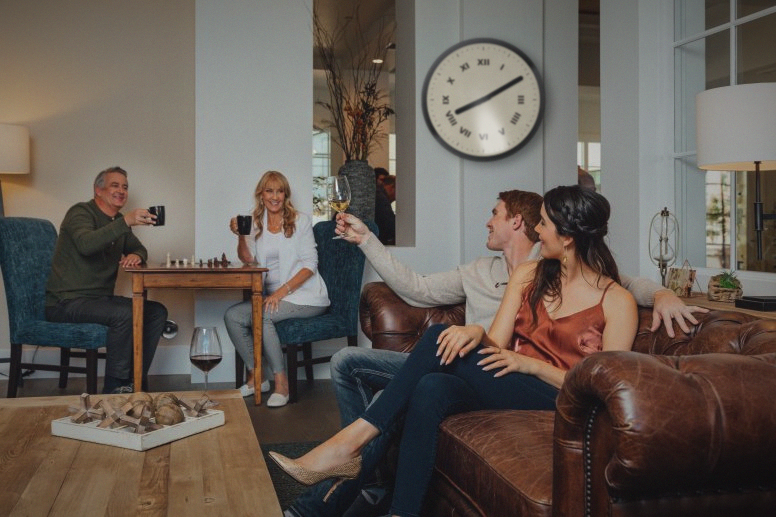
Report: {"hour": 8, "minute": 10}
